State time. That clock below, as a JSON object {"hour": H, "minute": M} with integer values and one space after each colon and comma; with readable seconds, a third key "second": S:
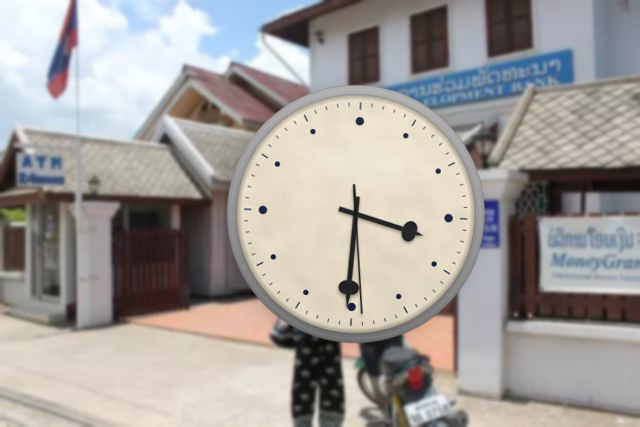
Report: {"hour": 3, "minute": 30, "second": 29}
